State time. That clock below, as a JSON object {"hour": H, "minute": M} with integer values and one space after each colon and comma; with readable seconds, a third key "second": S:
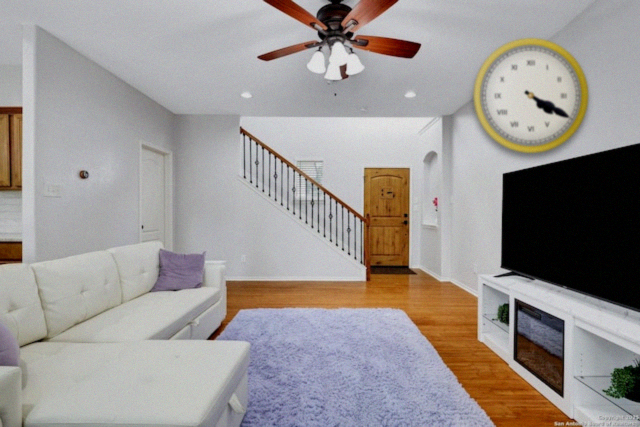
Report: {"hour": 4, "minute": 20}
